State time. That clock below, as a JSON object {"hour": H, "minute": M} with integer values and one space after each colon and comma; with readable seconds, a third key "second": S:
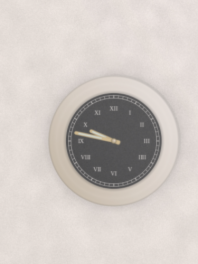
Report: {"hour": 9, "minute": 47}
